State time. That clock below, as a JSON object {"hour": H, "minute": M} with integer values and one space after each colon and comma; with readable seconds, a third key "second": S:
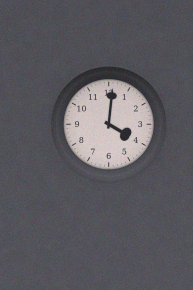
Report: {"hour": 4, "minute": 1}
